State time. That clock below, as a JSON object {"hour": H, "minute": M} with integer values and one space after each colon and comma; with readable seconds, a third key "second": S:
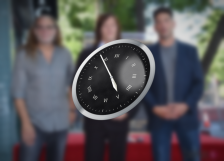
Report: {"hour": 4, "minute": 54}
